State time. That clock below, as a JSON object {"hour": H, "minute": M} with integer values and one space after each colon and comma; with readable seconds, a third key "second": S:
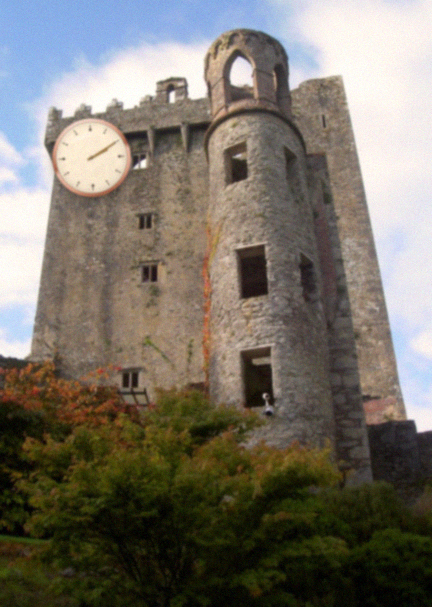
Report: {"hour": 2, "minute": 10}
